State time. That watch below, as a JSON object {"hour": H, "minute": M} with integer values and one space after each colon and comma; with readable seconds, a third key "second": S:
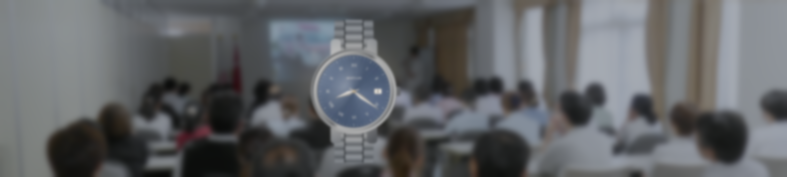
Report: {"hour": 8, "minute": 21}
